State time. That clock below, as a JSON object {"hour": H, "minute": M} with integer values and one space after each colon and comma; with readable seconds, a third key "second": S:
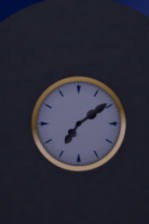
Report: {"hour": 7, "minute": 9}
